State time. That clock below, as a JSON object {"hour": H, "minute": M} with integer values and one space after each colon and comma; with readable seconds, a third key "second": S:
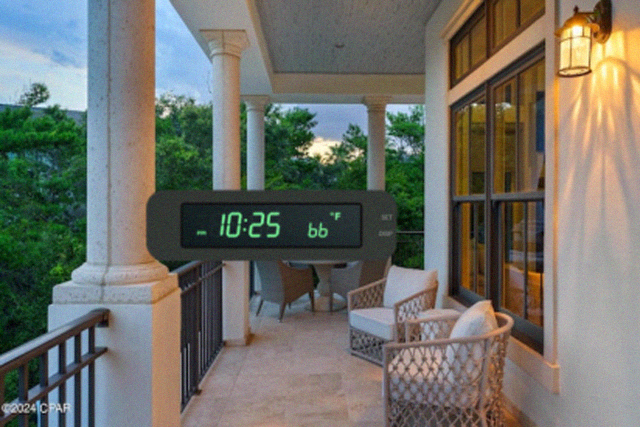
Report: {"hour": 10, "minute": 25}
